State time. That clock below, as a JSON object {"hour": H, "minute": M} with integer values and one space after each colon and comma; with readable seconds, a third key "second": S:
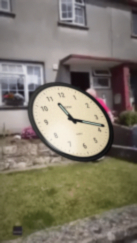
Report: {"hour": 11, "minute": 18}
